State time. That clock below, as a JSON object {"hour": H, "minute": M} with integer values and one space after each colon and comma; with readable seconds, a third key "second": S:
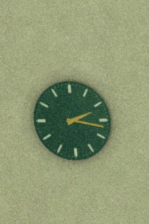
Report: {"hour": 2, "minute": 17}
